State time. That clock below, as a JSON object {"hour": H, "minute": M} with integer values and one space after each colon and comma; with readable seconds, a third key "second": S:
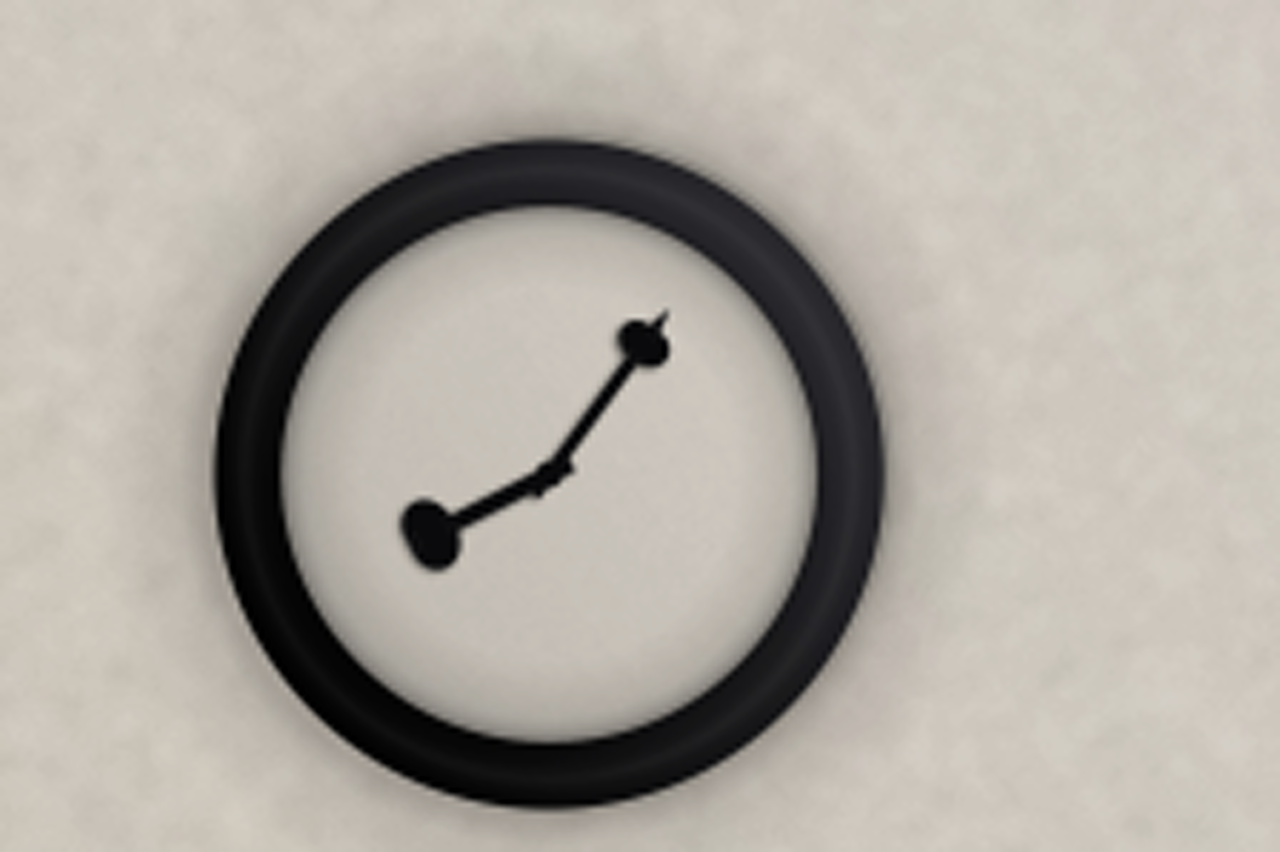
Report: {"hour": 8, "minute": 6}
